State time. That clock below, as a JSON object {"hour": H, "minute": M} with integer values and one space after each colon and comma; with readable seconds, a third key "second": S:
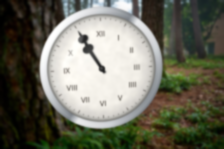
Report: {"hour": 10, "minute": 55}
